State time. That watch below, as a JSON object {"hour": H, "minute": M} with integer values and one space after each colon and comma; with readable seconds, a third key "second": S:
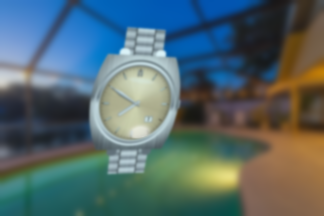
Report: {"hour": 7, "minute": 50}
